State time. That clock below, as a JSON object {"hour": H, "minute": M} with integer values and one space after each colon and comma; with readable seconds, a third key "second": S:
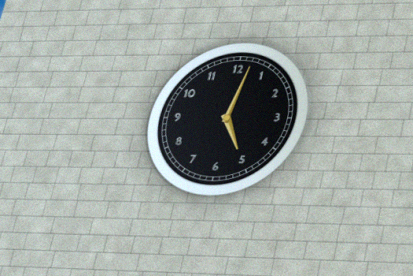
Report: {"hour": 5, "minute": 2}
